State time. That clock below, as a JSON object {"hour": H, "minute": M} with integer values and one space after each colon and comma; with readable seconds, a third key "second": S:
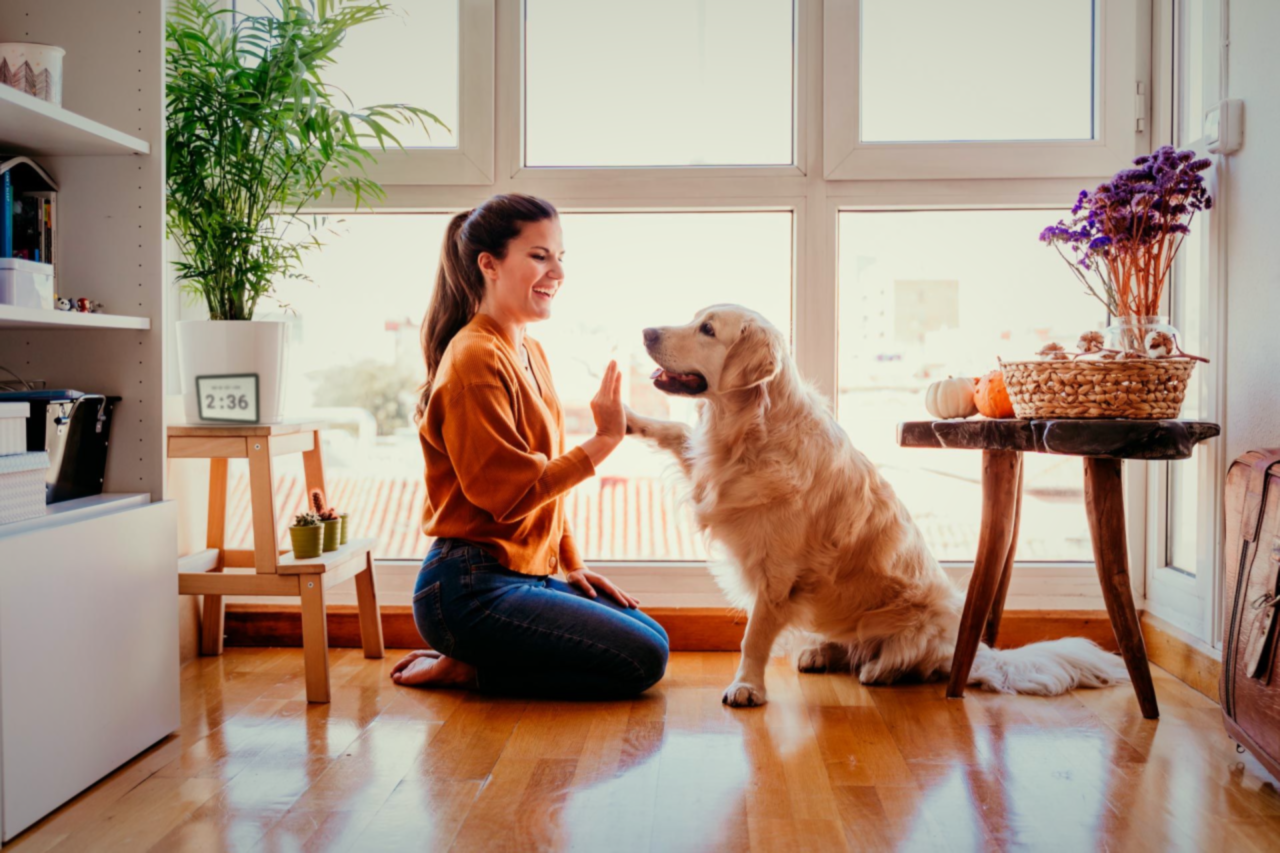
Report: {"hour": 2, "minute": 36}
